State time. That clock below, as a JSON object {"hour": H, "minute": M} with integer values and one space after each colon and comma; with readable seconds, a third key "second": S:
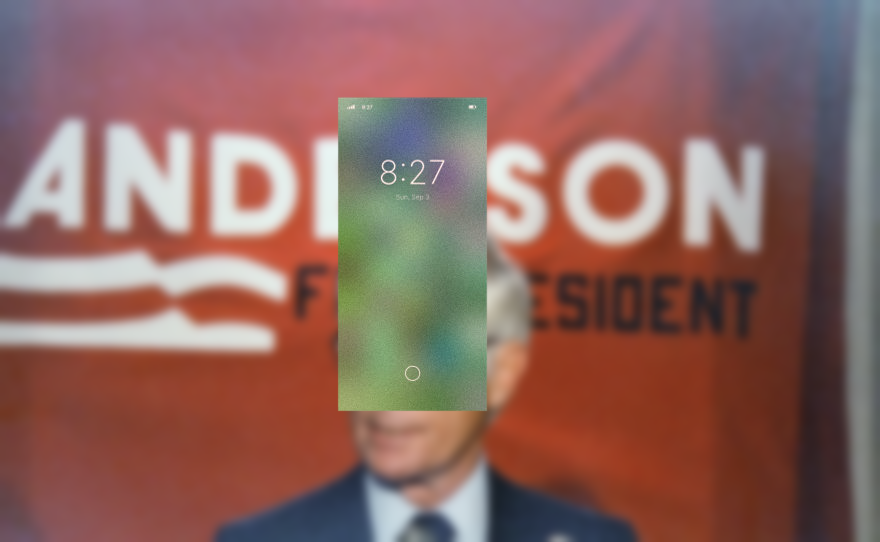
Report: {"hour": 8, "minute": 27}
